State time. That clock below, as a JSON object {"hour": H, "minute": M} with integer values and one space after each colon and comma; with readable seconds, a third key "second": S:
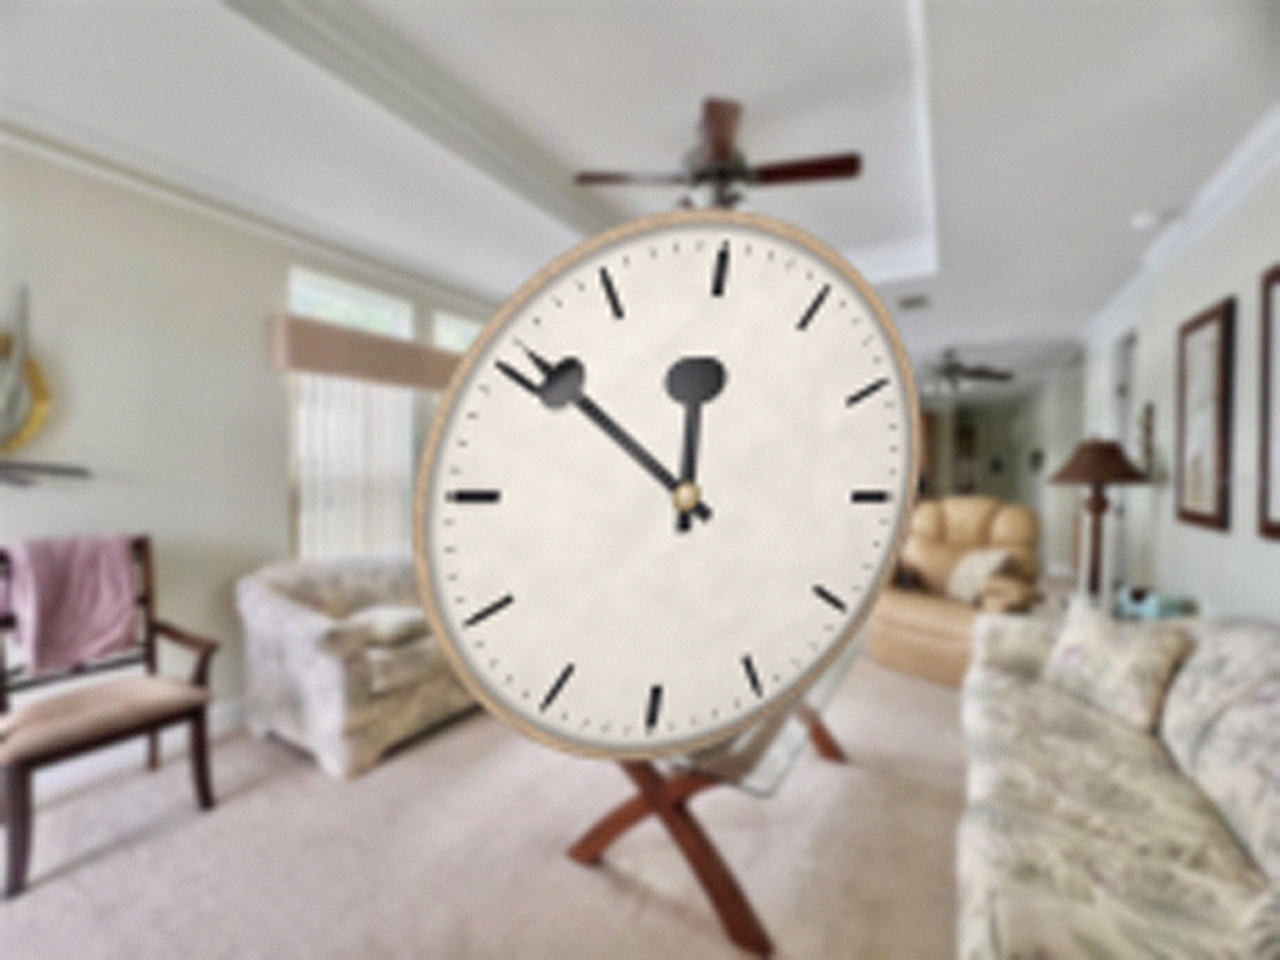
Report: {"hour": 11, "minute": 51}
